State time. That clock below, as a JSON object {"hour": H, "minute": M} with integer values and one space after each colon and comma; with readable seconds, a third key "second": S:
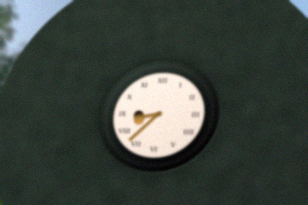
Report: {"hour": 8, "minute": 37}
